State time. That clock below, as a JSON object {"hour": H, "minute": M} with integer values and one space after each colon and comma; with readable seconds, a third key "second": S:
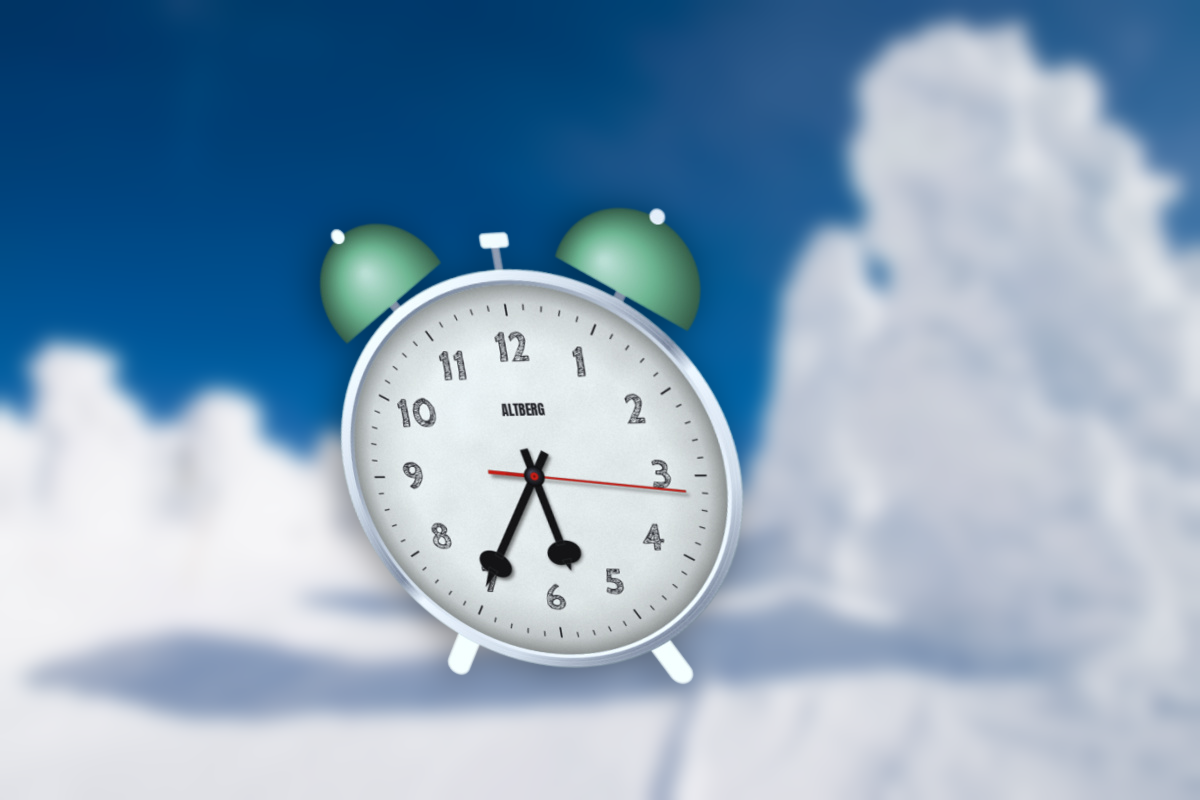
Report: {"hour": 5, "minute": 35, "second": 16}
